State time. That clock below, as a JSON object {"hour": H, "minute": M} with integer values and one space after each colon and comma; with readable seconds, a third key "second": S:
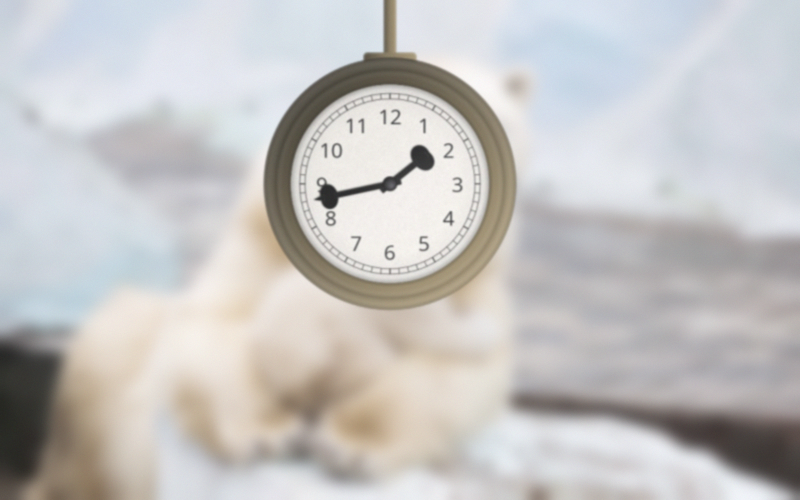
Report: {"hour": 1, "minute": 43}
